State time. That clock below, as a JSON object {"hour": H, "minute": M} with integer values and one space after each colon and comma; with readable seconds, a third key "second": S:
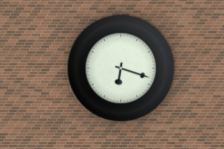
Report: {"hour": 6, "minute": 18}
